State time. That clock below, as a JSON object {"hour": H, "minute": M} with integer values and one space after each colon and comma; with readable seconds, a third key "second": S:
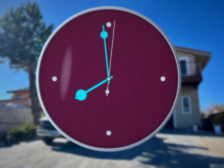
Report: {"hour": 7, "minute": 59, "second": 1}
